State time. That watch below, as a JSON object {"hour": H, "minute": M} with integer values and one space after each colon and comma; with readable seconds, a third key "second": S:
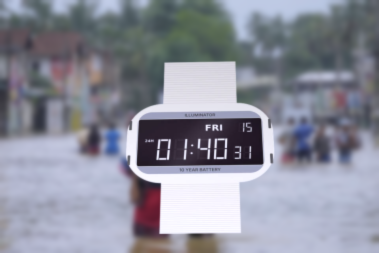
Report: {"hour": 1, "minute": 40, "second": 31}
